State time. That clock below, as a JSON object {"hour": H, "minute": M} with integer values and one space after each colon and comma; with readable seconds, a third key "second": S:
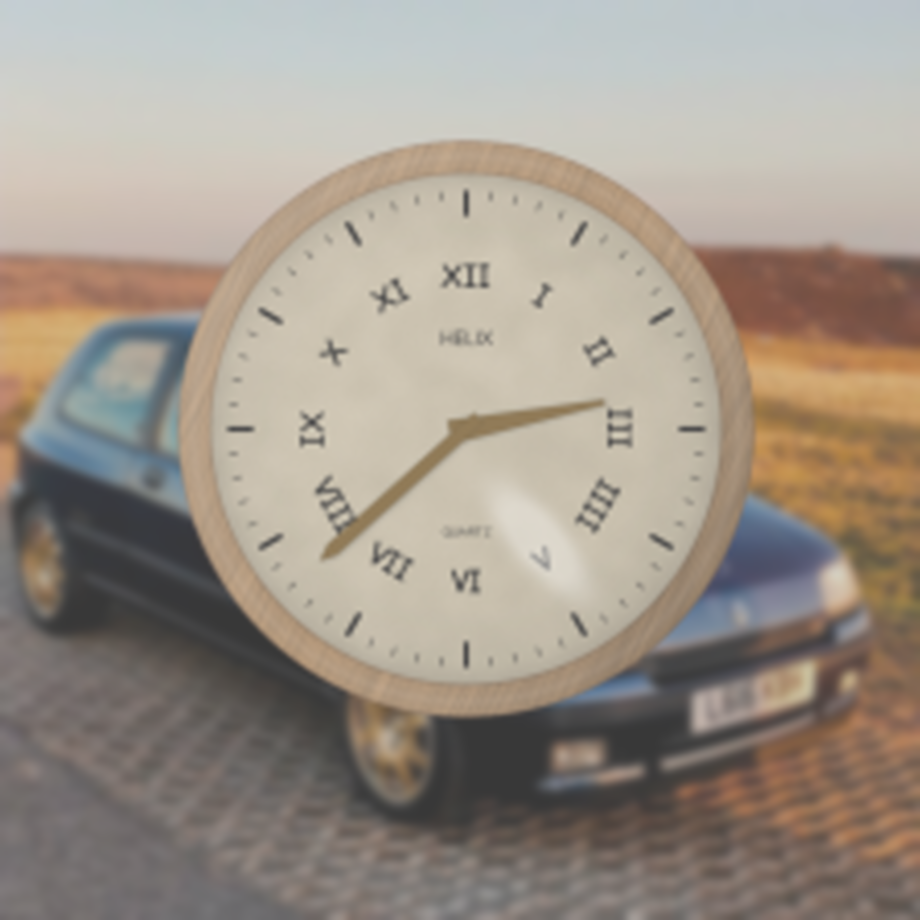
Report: {"hour": 2, "minute": 38}
